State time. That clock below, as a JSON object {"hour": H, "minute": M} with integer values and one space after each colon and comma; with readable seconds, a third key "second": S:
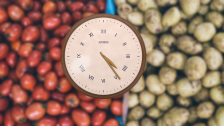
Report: {"hour": 4, "minute": 24}
